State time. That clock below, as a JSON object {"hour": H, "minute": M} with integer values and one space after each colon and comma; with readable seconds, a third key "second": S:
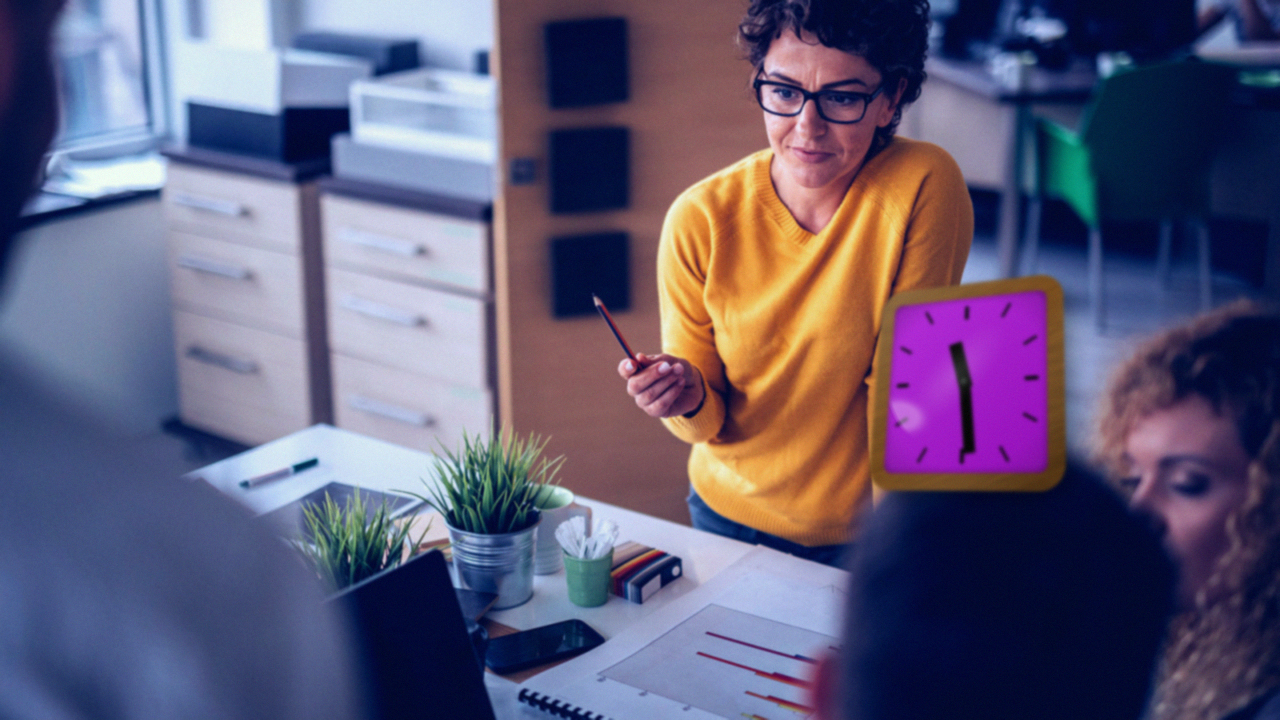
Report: {"hour": 11, "minute": 29}
